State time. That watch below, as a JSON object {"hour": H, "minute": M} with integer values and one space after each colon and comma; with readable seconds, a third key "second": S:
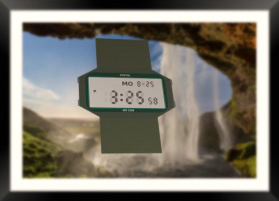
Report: {"hour": 3, "minute": 25, "second": 58}
